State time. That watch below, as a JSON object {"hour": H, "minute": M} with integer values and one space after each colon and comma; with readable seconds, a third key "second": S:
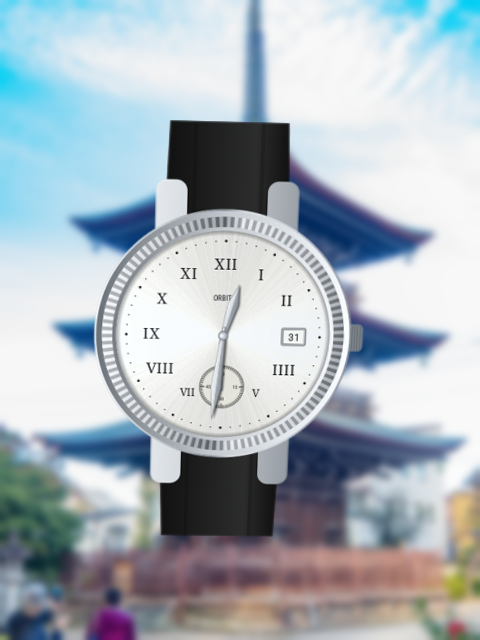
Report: {"hour": 12, "minute": 31}
